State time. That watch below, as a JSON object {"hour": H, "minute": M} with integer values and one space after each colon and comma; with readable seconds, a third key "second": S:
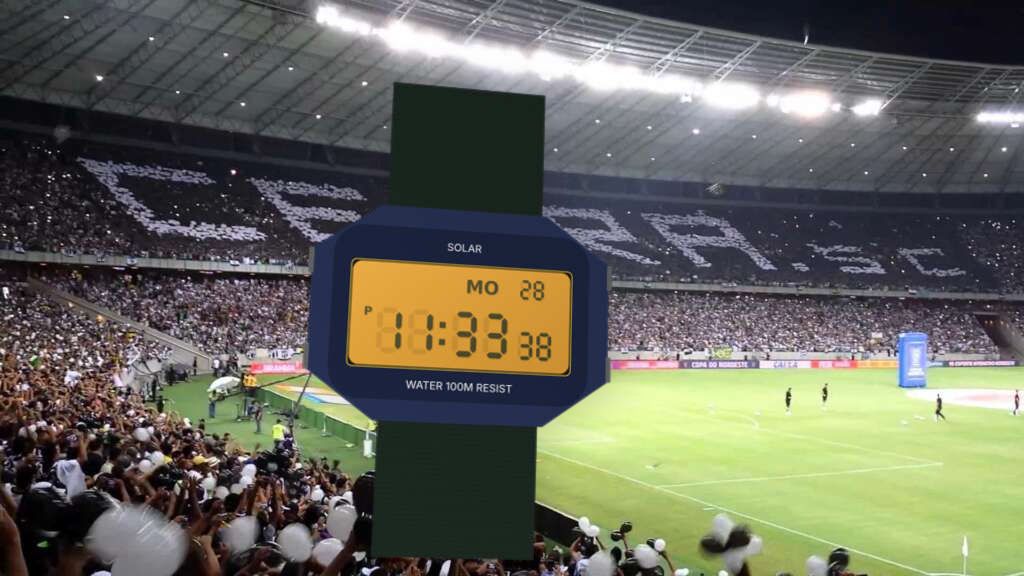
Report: {"hour": 11, "minute": 33, "second": 38}
